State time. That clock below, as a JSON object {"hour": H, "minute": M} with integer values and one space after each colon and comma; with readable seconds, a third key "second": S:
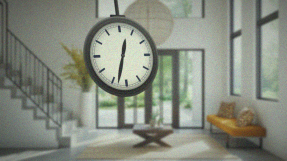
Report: {"hour": 12, "minute": 33}
